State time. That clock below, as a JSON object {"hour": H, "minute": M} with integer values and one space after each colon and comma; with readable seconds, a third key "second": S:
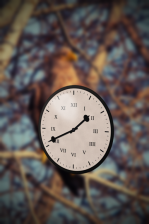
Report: {"hour": 1, "minute": 41}
